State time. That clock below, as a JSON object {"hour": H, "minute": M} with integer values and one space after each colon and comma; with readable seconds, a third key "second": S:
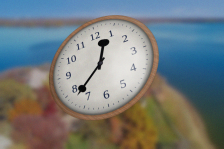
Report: {"hour": 12, "minute": 38}
